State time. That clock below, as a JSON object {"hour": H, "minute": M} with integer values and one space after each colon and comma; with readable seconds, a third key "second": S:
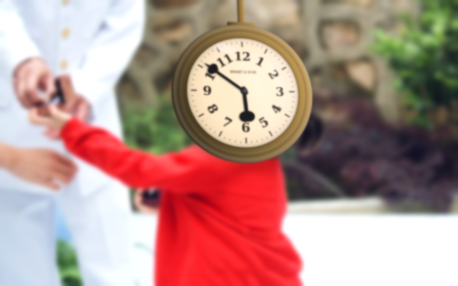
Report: {"hour": 5, "minute": 51}
